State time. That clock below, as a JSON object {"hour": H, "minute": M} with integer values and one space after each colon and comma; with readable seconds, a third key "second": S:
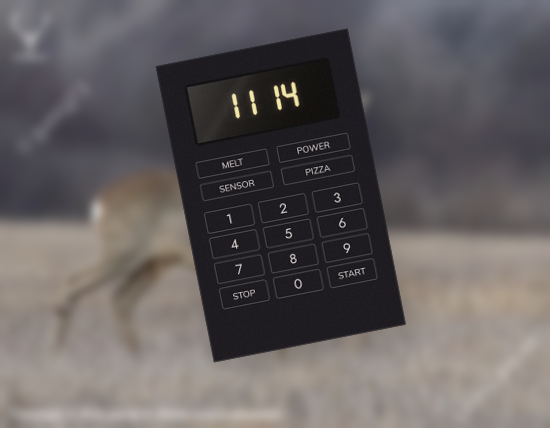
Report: {"hour": 11, "minute": 14}
